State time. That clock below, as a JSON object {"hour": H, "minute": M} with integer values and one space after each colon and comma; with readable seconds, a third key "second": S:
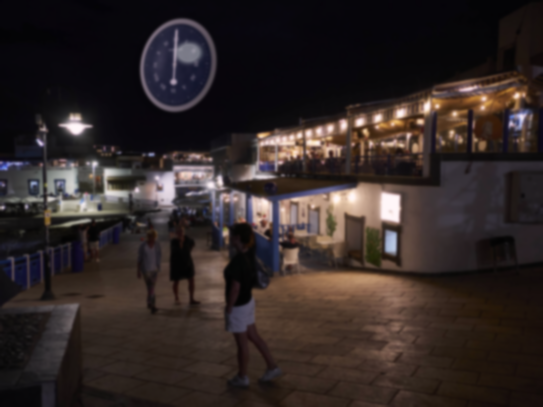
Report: {"hour": 6, "minute": 0}
